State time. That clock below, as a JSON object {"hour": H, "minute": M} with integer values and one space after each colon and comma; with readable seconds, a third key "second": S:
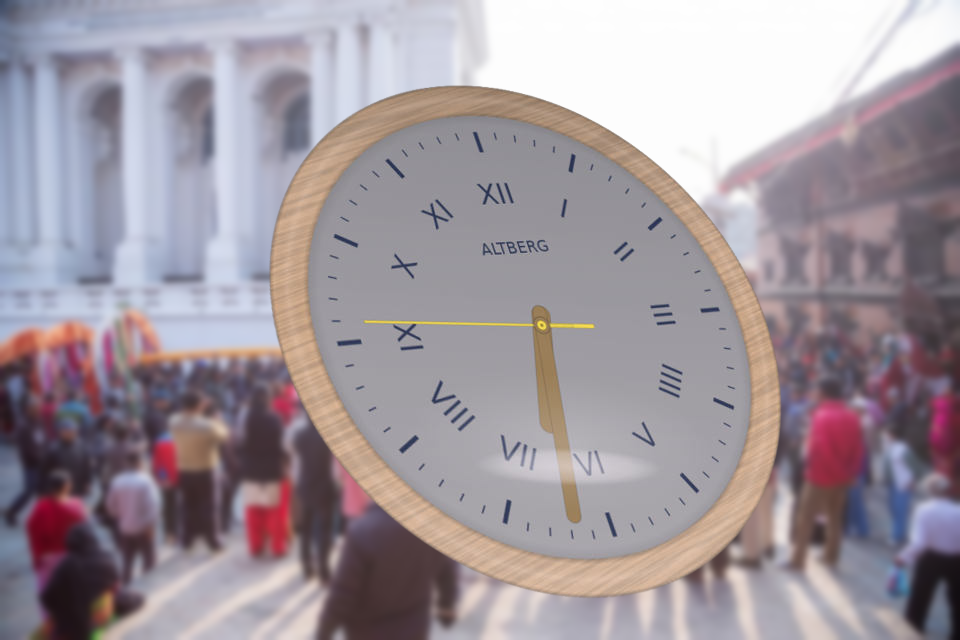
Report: {"hour": 6, "minute": 31, "second": 46}
